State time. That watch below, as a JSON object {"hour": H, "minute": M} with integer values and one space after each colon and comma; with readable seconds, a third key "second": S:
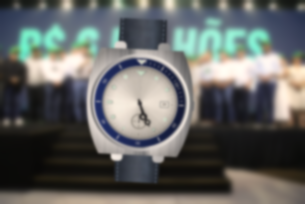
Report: {"hour": 5, "minute": 26}
